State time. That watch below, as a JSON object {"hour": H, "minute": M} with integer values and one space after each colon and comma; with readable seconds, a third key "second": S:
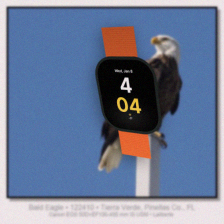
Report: {"hour": 4, "minute": 4}
